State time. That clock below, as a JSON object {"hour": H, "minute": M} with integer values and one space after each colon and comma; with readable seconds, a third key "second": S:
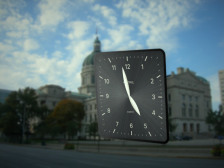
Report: {"hour": 4, "minute": 58}
